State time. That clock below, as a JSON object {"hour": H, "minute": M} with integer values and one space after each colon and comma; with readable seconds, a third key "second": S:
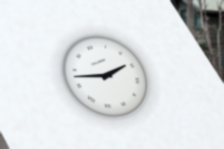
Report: {"hour": 2, "minute": 48}
